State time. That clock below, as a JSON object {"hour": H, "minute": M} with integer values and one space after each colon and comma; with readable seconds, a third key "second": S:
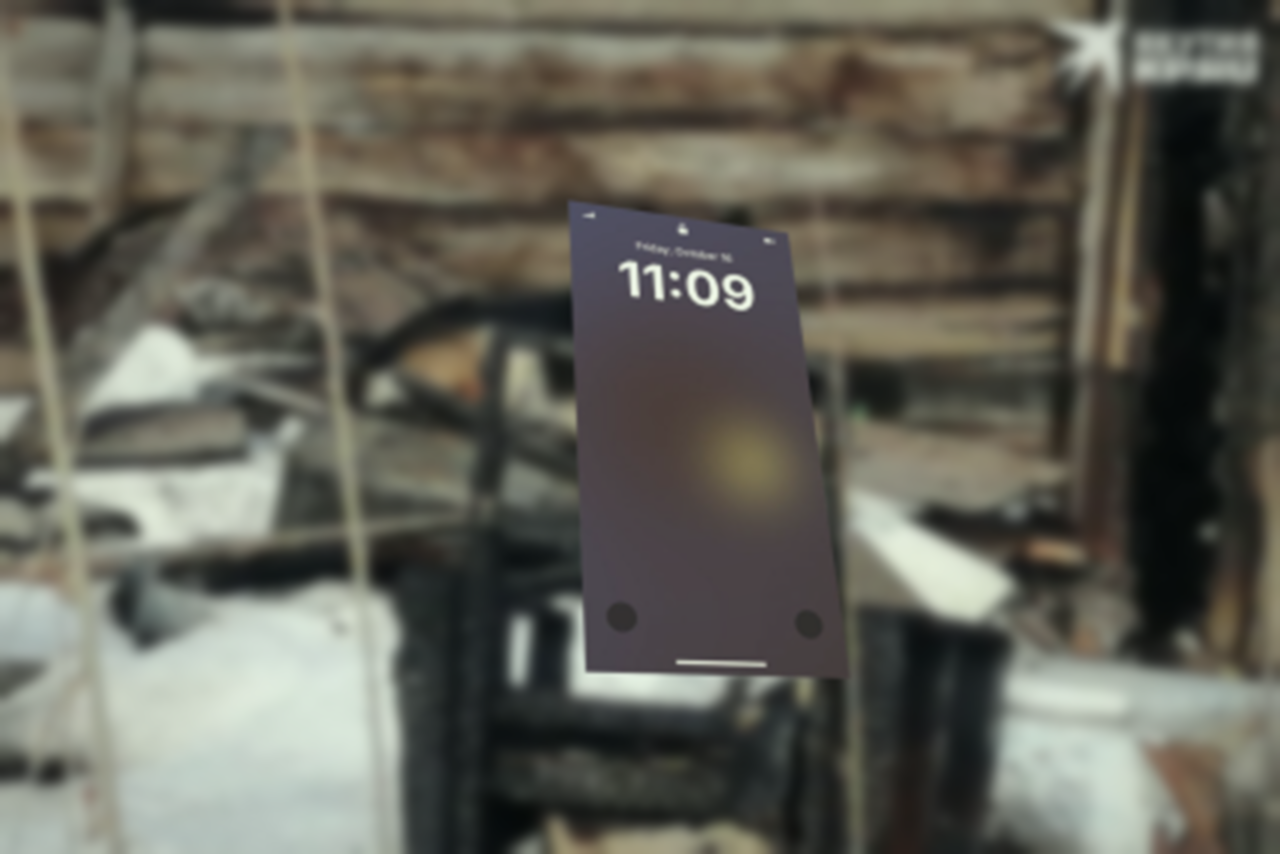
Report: {"hour": 11, "minute": 9}
